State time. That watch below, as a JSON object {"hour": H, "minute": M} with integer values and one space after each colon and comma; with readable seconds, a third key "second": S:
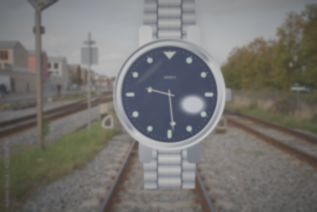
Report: {"hour": 9, "minute": 29}
